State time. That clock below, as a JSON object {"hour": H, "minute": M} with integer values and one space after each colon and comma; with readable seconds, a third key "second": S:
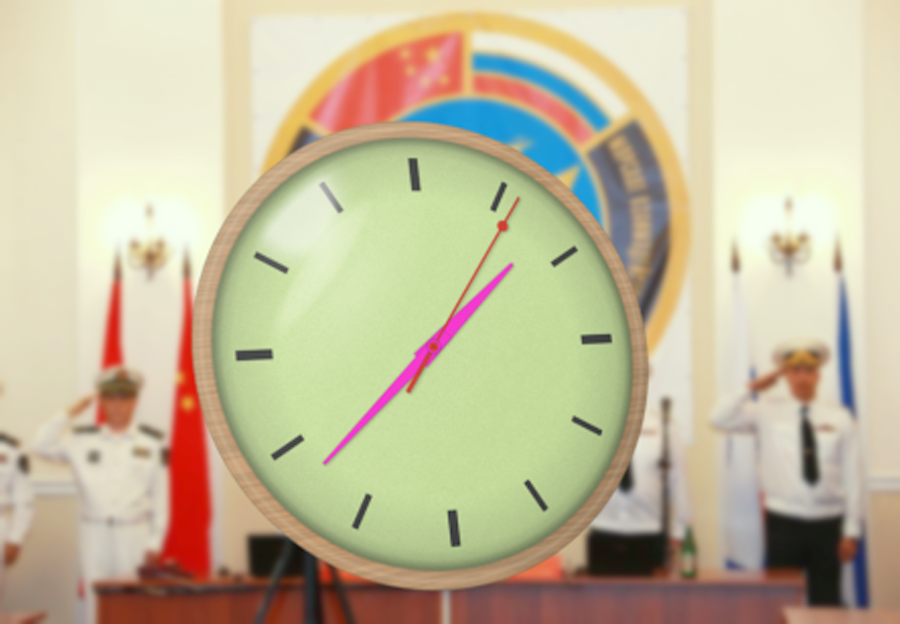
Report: {"hour": 1, "minute": 38, "second": 6}
